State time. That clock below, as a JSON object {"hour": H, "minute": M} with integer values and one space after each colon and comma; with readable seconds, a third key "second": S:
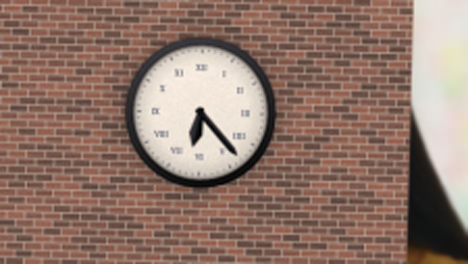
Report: {"hour": 6, "minute": 23}
